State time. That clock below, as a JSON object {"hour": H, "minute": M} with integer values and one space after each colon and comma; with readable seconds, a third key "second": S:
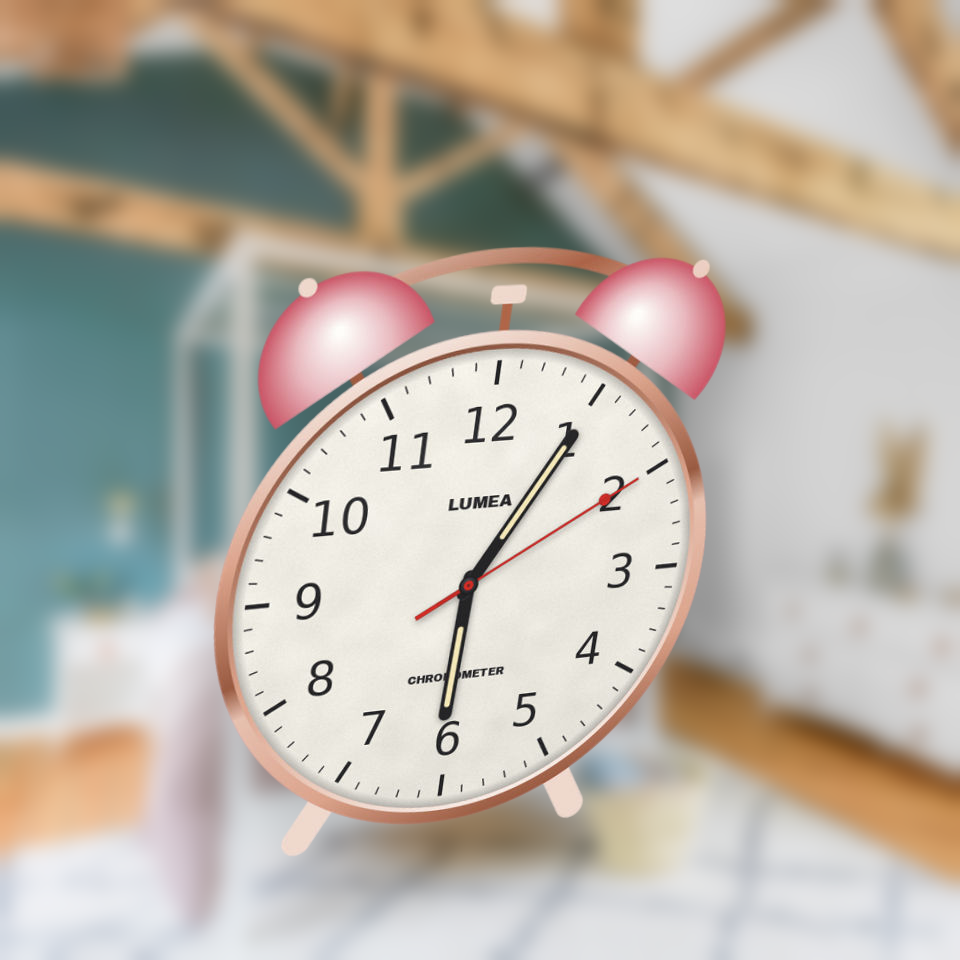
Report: {"hour": 6, "minute": 5, "second": 10}
